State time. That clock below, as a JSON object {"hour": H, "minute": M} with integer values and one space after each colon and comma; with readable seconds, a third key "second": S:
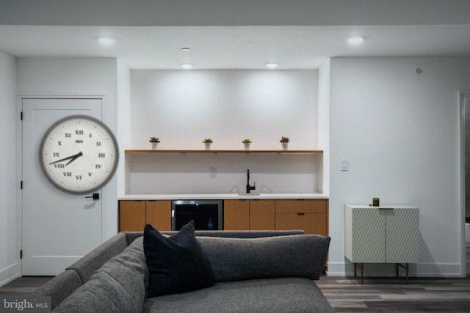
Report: {"hour": 7, "minute": 42}
